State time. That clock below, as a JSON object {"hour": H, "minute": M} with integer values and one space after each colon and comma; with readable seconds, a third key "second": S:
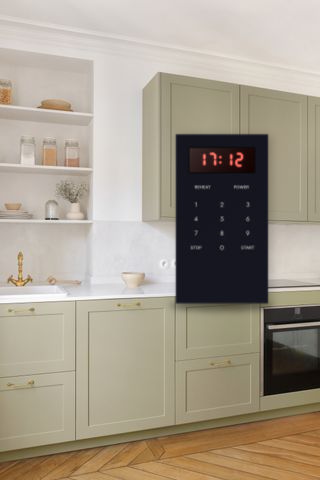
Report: {"hour": 17, "minute": 12}
